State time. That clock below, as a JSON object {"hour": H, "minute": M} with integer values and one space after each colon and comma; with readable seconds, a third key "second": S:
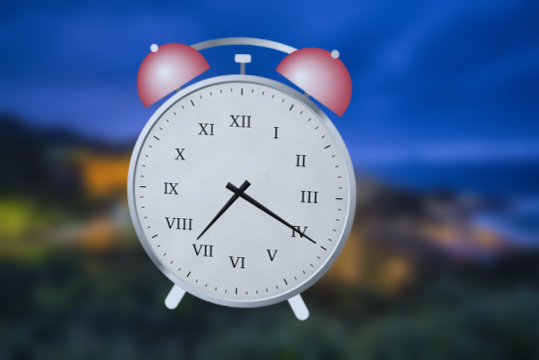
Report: {"hour": 7, "minute": 20}
